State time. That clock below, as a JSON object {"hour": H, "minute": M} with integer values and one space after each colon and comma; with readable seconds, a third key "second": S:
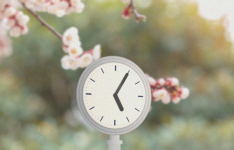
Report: {"hour": 5, "minute": 5}
